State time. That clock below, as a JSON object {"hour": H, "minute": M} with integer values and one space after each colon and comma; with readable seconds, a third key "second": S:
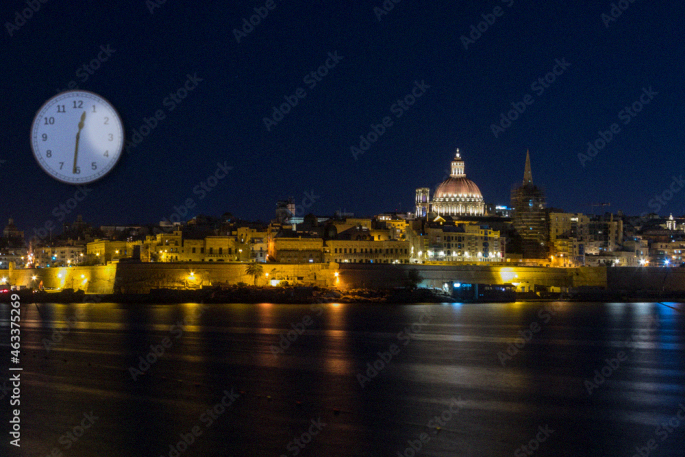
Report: {"hour": 12, "minute": 31}
